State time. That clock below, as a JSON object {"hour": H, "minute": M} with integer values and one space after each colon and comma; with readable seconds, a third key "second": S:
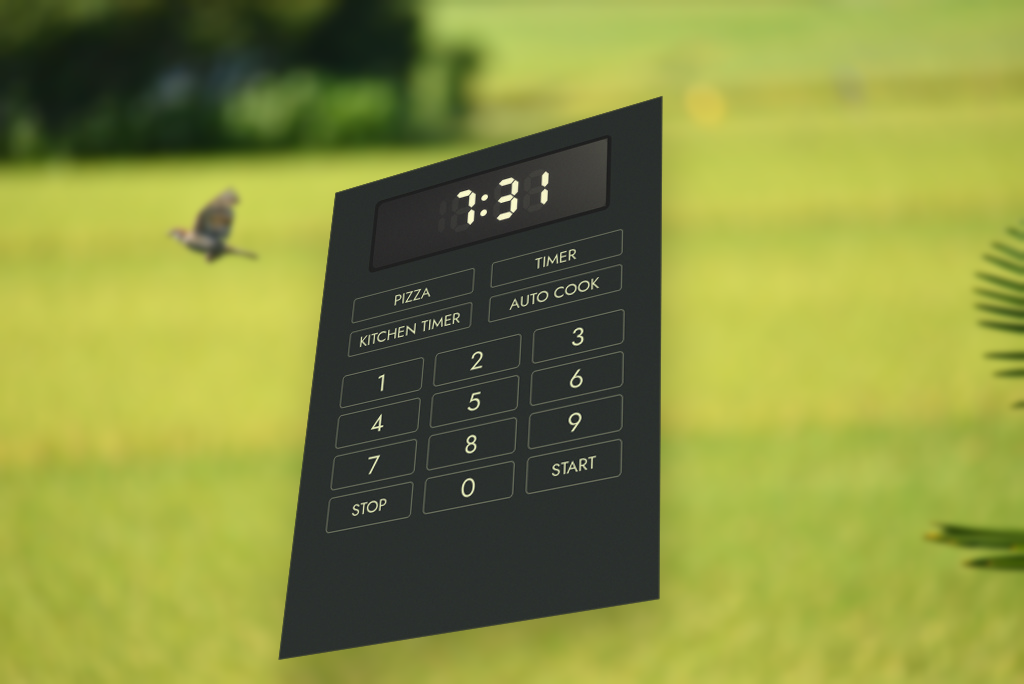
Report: {"hour": 7, "minute": 31}
